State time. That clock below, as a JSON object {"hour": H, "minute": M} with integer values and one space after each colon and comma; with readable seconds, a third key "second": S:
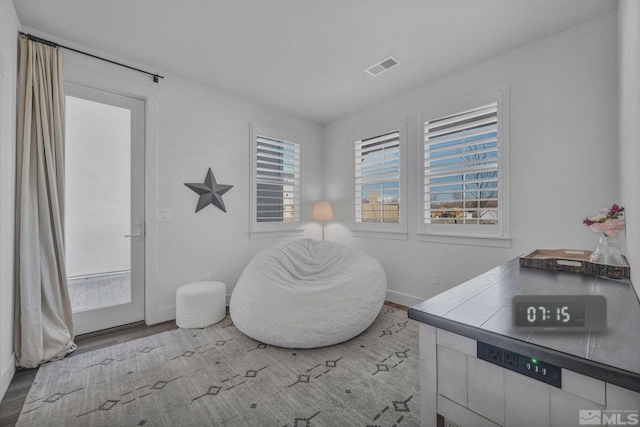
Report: {"hour": 7, "minute": 15}
